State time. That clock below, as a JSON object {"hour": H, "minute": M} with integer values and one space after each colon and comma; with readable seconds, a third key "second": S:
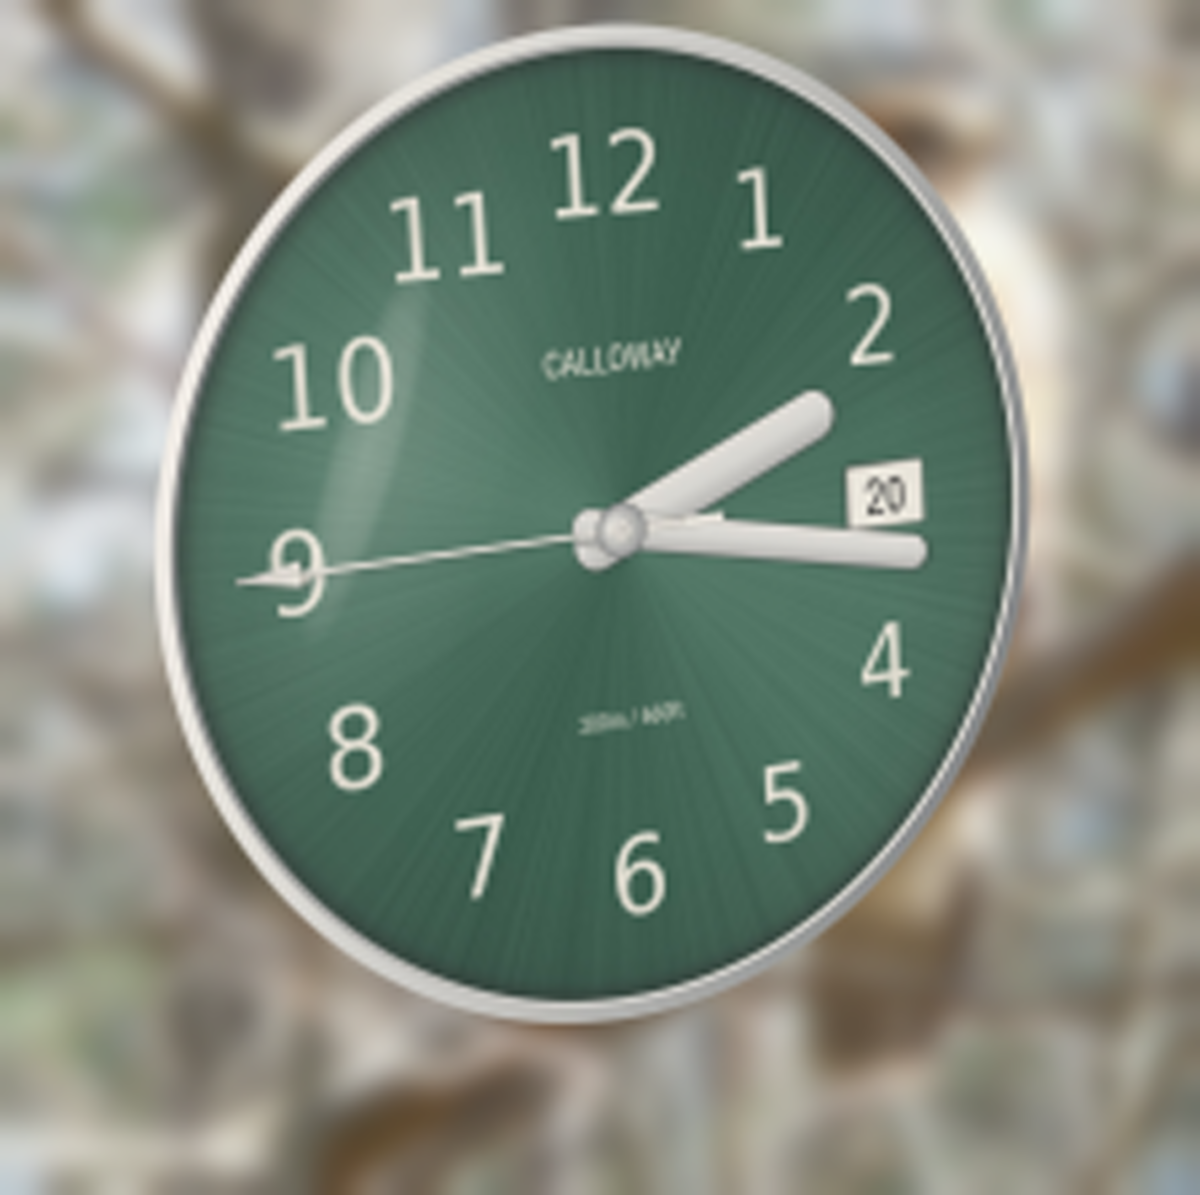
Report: {"hour": 2, "minute": 16, "second": 45}
